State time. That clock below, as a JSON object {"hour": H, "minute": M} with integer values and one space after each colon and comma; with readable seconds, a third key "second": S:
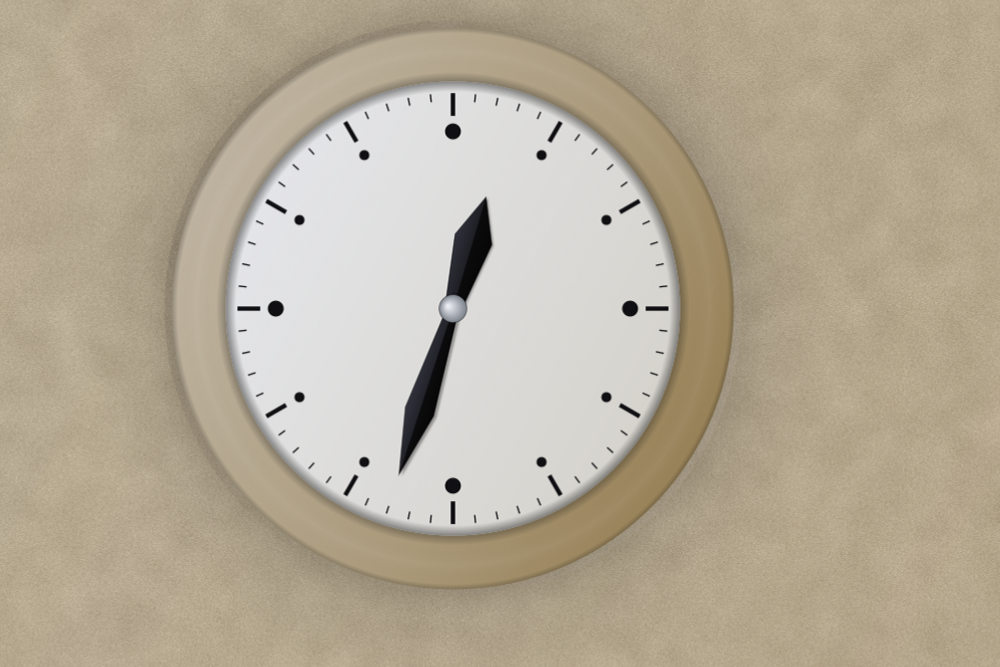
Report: {"hour": 12, "minute": 33}
